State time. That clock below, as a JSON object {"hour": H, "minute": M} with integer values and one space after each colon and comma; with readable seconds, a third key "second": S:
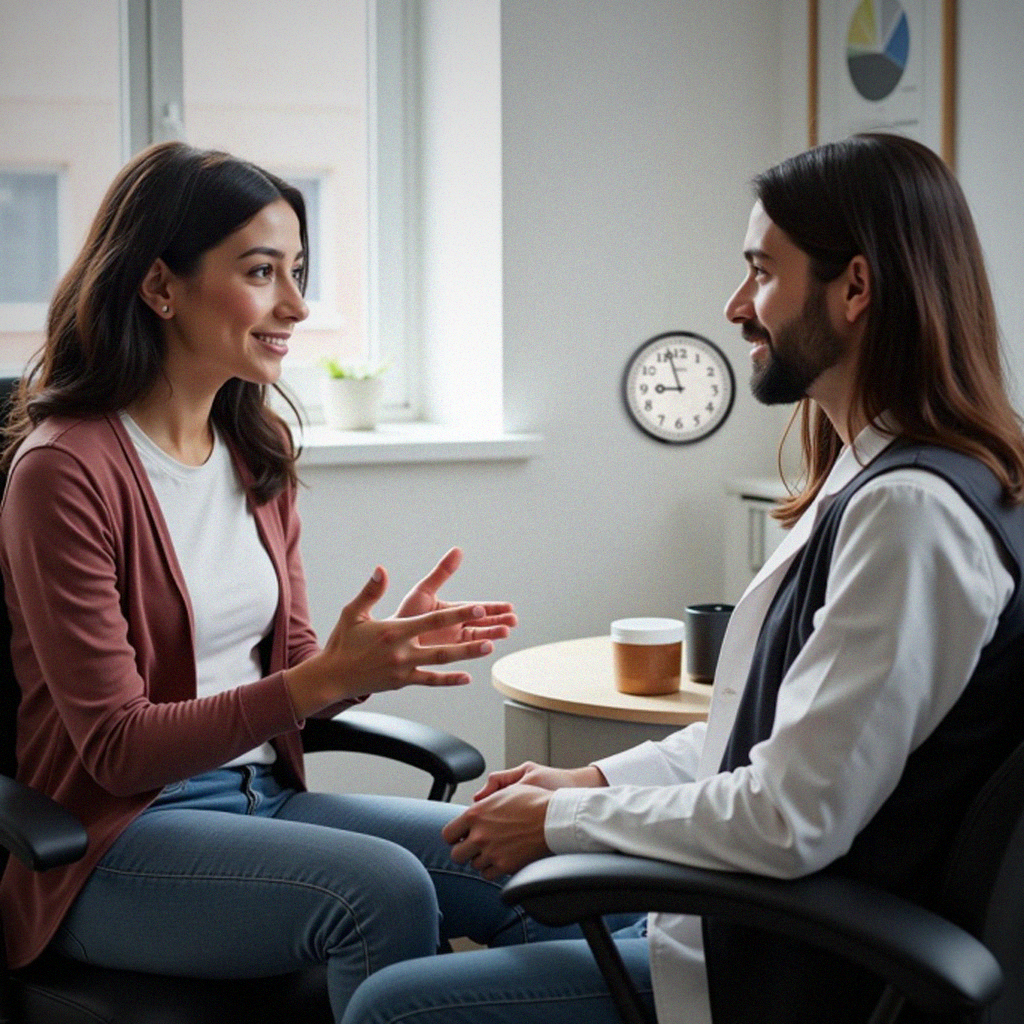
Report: {"hour": 8, "minute": 57}
